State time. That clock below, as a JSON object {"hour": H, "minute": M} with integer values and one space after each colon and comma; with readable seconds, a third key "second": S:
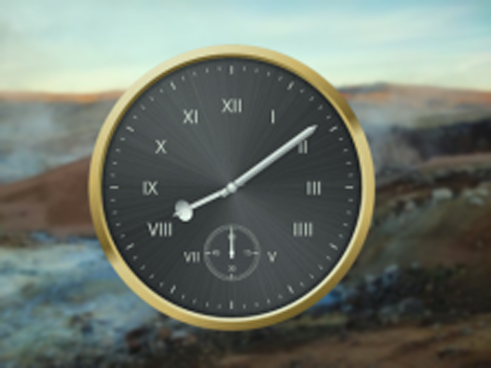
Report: {"hour": 8, "minute": 9}
